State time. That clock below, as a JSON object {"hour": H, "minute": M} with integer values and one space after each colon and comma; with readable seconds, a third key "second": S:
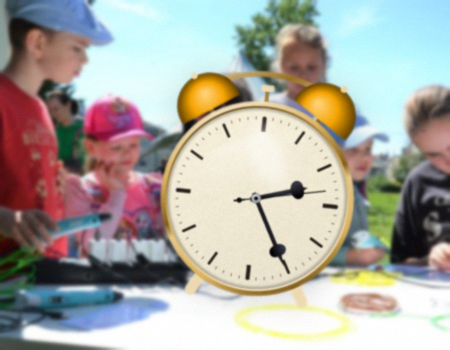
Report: {"hour": 2, "minute": 25, "second": 13}
